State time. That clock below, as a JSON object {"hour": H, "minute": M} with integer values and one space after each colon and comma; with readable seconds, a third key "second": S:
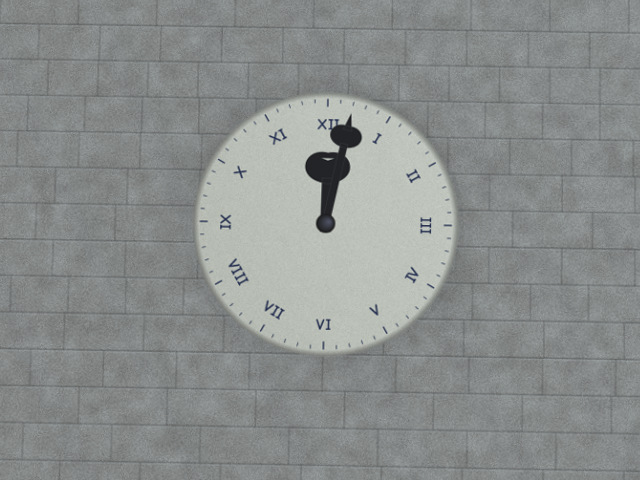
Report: {"hour": 12, "minute": 2}
